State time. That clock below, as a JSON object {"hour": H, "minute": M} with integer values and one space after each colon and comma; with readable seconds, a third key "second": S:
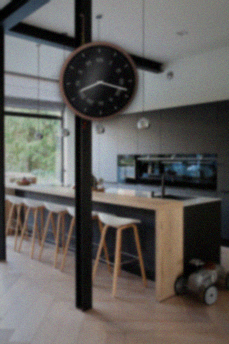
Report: {"hour": 8, "minute": 18}
